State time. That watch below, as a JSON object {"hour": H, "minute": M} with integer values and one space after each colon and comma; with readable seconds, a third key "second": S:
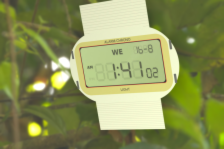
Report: {"hour": 1, "minute": 41, "second": 2}
